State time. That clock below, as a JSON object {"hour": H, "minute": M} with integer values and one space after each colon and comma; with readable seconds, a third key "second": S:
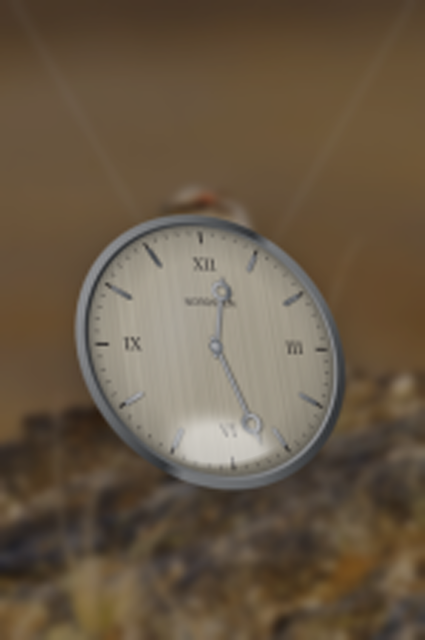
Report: {"hour": 12, "minute": 27}
